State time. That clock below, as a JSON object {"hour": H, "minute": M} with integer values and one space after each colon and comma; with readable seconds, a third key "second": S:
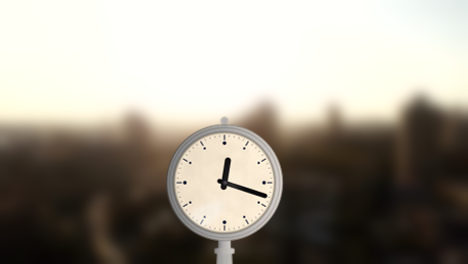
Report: {"hour": 12, "minute": 18}
